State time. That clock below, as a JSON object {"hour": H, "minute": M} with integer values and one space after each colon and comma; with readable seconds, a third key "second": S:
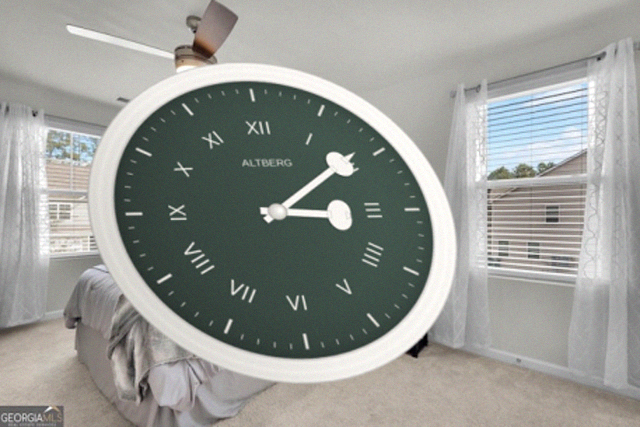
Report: {"hour": 3, "minute": 9}
